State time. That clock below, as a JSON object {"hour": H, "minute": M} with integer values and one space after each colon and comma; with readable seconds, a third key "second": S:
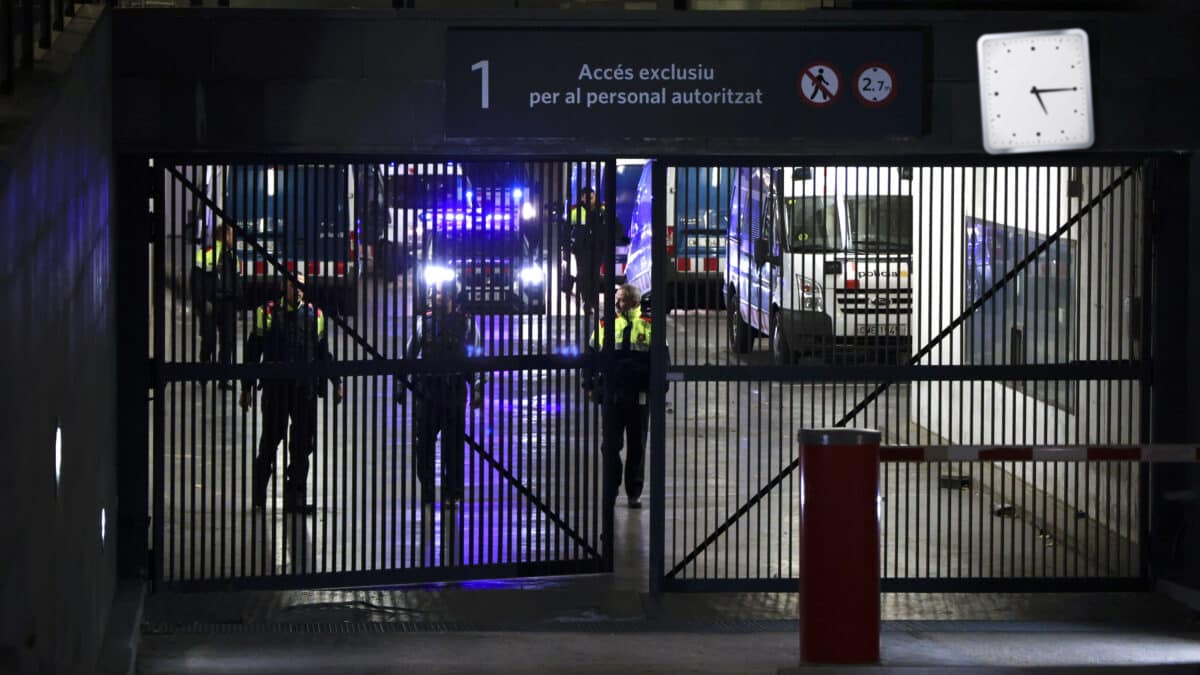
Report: {"hour": 5, "minute": 15}
